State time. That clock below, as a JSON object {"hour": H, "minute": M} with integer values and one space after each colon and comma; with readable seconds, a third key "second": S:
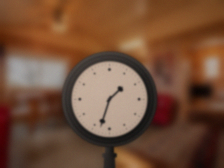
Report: {"hour": 1, "minute": 33}
